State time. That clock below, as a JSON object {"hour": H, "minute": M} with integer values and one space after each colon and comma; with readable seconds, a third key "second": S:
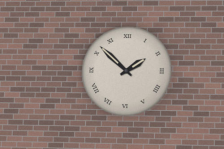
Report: {"hour": 1, "minute": 52}
